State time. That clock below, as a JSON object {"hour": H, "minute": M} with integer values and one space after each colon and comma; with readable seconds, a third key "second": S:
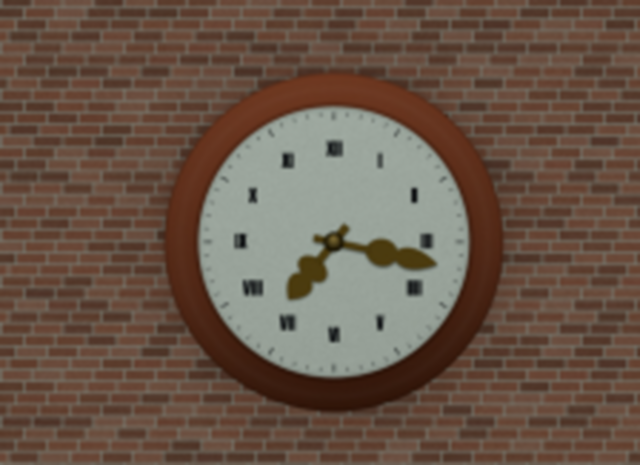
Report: {"hour": 7, "minute": 17}
